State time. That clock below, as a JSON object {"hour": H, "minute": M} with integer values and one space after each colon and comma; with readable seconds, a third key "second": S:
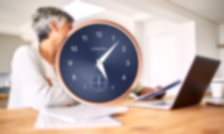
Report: {"hour": 5, "minute": 7}
